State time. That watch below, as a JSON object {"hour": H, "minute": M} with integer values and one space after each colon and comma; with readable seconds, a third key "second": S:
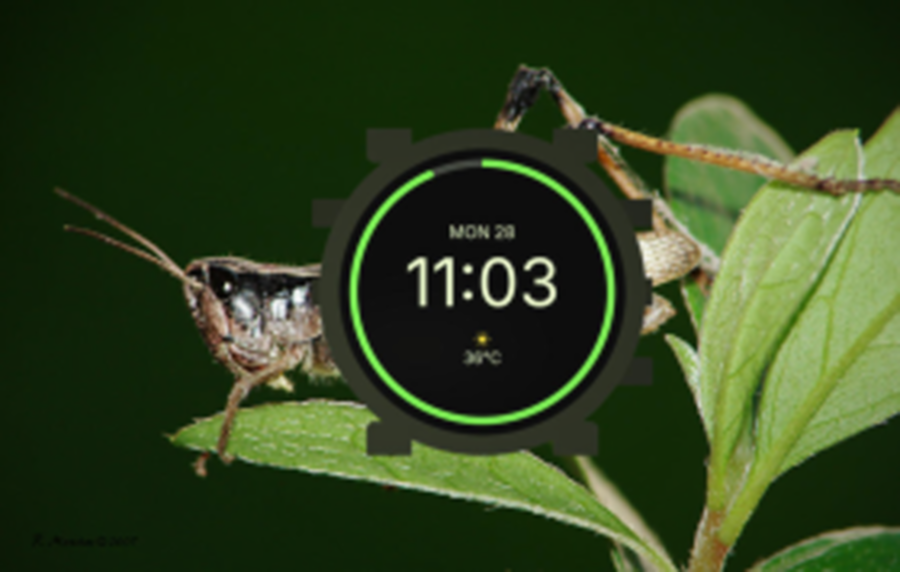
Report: {"hour": 11, "minute": 3}
